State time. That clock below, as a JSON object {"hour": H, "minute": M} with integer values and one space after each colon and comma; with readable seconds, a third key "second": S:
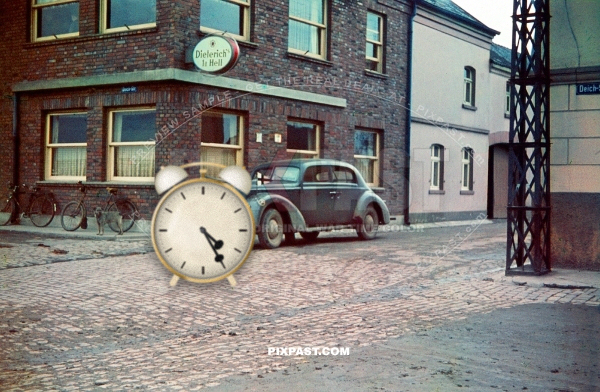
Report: {"hour": 4, "minute": 25}
